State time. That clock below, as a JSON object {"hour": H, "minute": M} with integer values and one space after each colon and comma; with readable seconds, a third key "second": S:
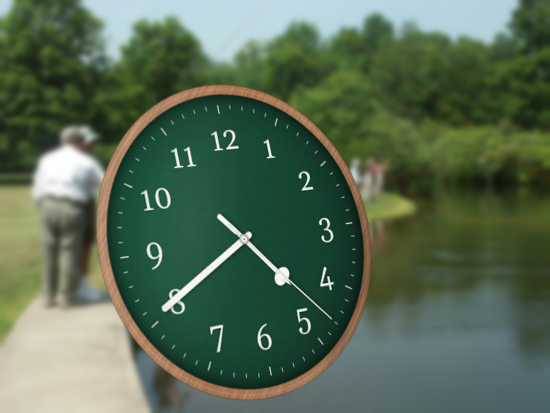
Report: {"hour": 4, "minute": 40, "second": 23}
